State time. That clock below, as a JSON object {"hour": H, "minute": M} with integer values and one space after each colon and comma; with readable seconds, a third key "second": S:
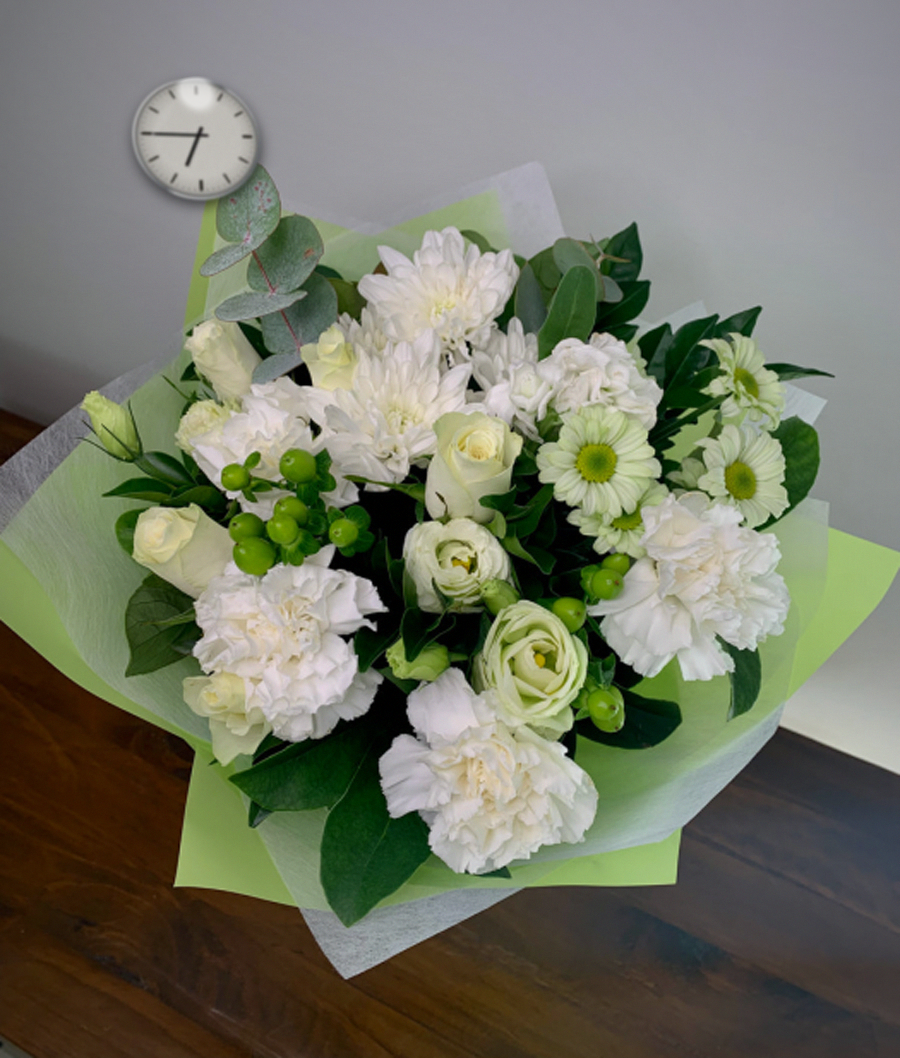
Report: {"hour": 6, "minute": 45}
